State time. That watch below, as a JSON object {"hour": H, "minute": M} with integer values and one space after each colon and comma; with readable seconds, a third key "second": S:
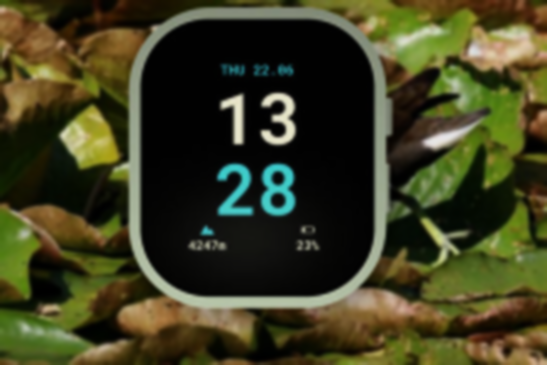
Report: {"hour": 13, "minute": 28}
